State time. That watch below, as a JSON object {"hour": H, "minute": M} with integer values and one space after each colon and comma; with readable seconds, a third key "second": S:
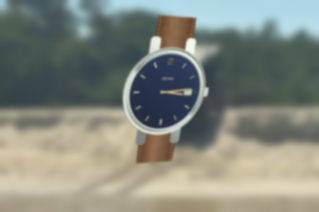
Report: {"hour": 3, "minute": 14}
